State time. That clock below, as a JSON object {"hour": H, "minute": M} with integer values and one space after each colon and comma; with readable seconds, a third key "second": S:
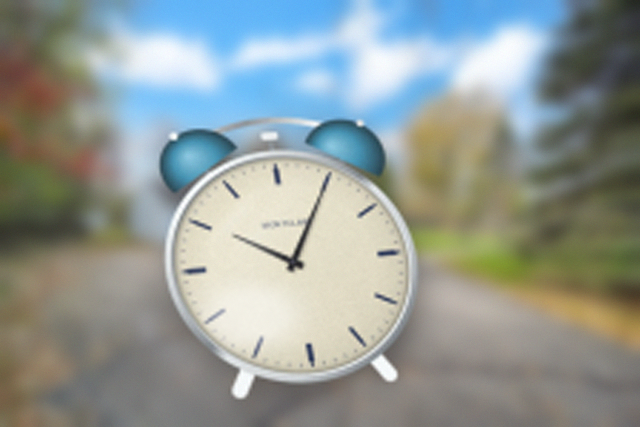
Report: {"hour": 10, "minute": 5}
